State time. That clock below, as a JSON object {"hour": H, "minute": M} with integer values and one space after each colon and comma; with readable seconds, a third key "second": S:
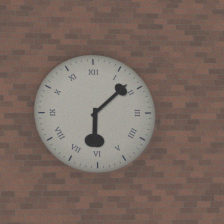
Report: {"hour": 6, "minute": 8}
